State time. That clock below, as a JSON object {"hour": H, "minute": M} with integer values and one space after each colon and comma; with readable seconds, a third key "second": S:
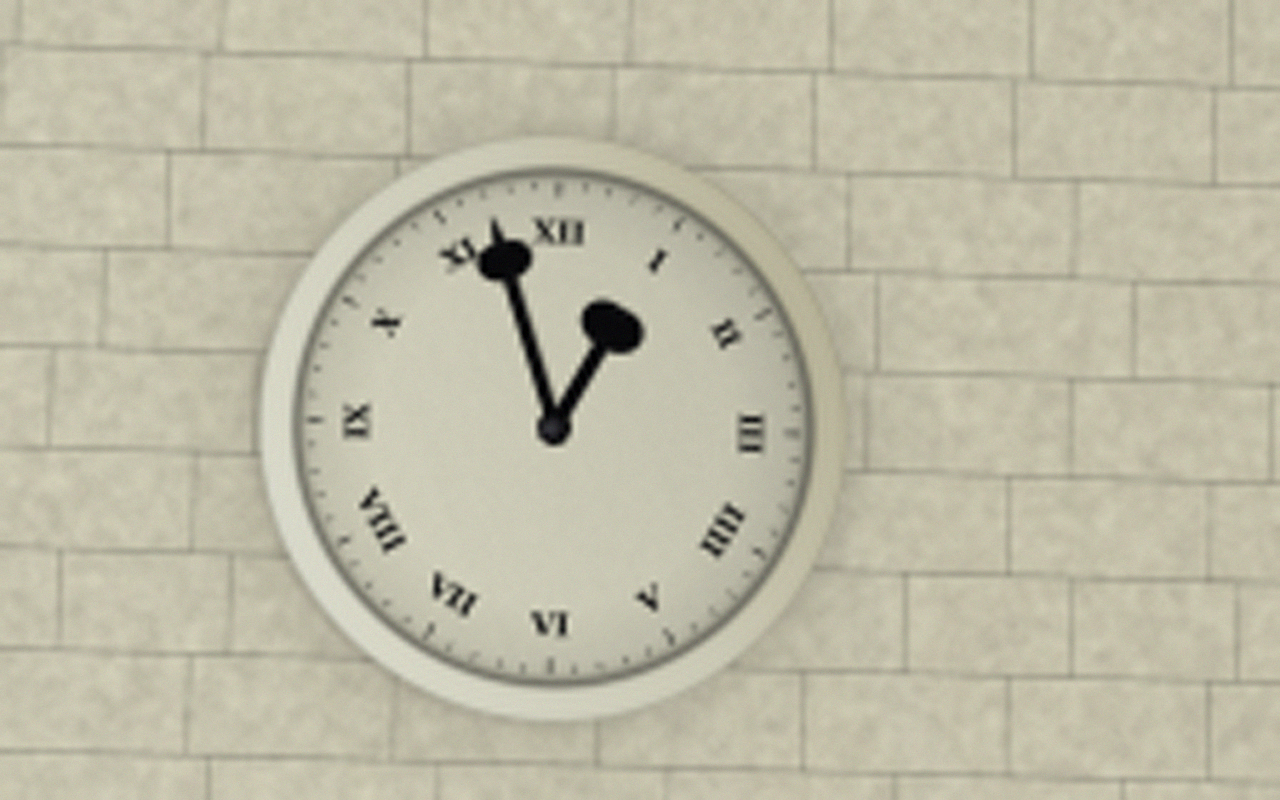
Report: {"hour": 12, "minute": 57}
